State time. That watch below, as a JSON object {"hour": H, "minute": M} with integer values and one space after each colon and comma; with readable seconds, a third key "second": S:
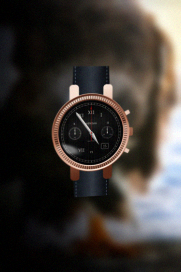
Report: {"hour": 4, "minute": 54}
